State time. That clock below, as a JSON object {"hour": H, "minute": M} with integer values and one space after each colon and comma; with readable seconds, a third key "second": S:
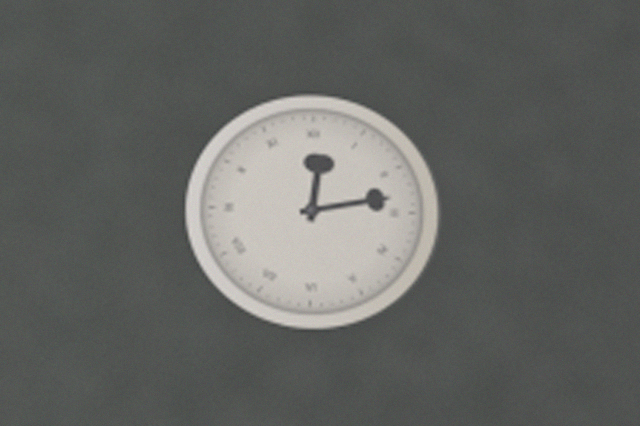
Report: {"hour": 12, "minute": 13}
